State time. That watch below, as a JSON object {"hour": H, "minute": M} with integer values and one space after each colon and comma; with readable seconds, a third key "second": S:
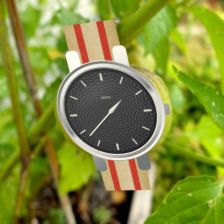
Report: {"hour": 1, "minute": 38}
